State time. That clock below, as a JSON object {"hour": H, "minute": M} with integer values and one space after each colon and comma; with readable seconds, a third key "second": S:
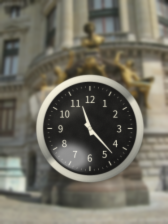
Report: {"hour": 11, "minute": 23}
